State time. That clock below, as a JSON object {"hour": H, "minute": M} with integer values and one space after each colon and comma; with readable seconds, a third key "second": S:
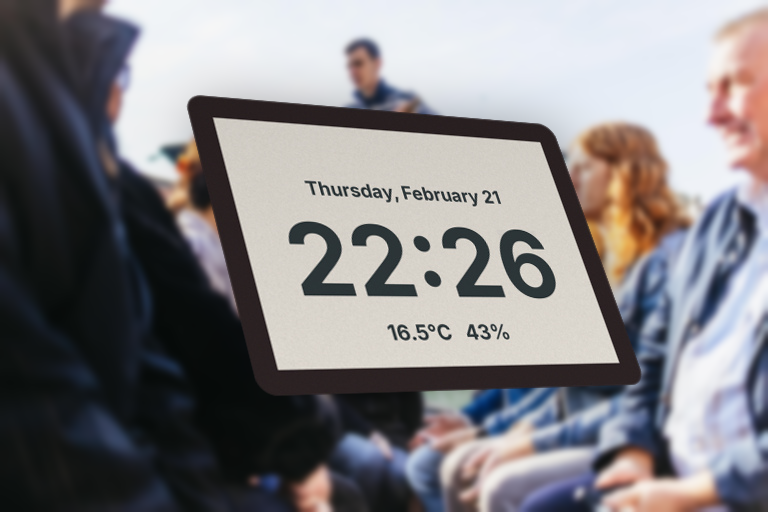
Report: {"hour": 22, "minute": 26}
